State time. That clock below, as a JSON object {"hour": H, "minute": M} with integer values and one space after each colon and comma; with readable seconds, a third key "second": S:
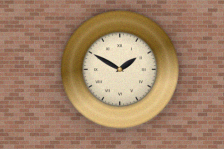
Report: {"hour": 1, "minute": 50}
